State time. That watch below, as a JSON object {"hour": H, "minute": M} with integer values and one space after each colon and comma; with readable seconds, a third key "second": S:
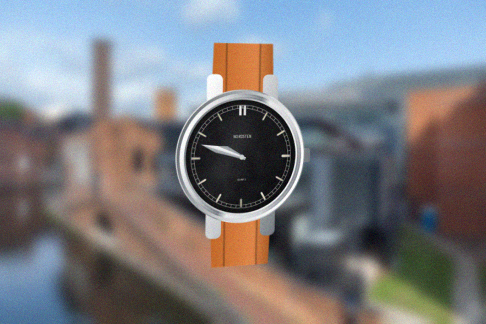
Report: {"hour": 9, "minute": 48}
